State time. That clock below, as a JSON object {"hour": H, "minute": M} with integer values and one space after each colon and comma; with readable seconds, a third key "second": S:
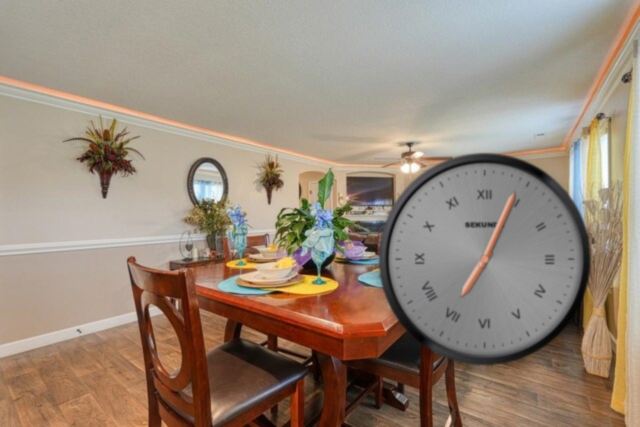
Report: {"hour": 7, "minute": 4}
